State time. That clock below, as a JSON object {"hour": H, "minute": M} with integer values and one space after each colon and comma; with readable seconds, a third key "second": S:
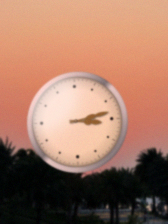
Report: {"hour": 3, "minute": 13}
